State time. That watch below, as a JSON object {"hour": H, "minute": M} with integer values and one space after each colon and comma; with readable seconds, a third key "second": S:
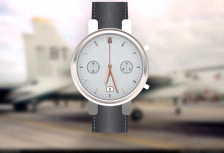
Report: {"hour": 6, "minute": 27}
